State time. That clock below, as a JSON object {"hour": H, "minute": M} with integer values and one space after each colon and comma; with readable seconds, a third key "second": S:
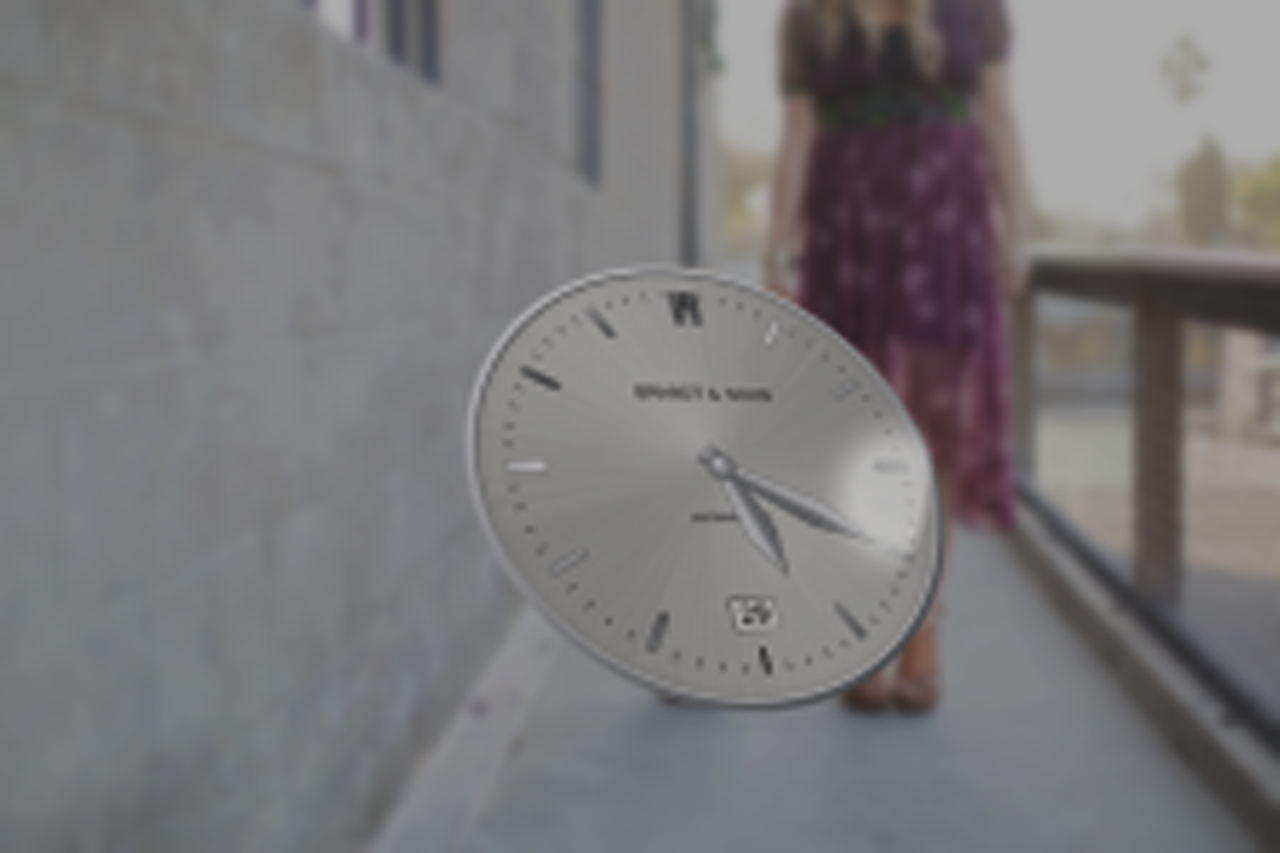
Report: {"hour": 5, "minute": 20}
